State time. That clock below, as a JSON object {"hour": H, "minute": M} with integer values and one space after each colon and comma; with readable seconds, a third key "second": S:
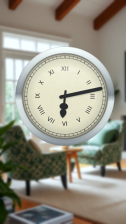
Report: {"hour": 6, "minute": 13}
